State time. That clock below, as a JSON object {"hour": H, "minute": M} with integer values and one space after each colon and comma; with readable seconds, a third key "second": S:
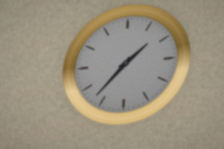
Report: {"hour": 1, "minute": 37}
